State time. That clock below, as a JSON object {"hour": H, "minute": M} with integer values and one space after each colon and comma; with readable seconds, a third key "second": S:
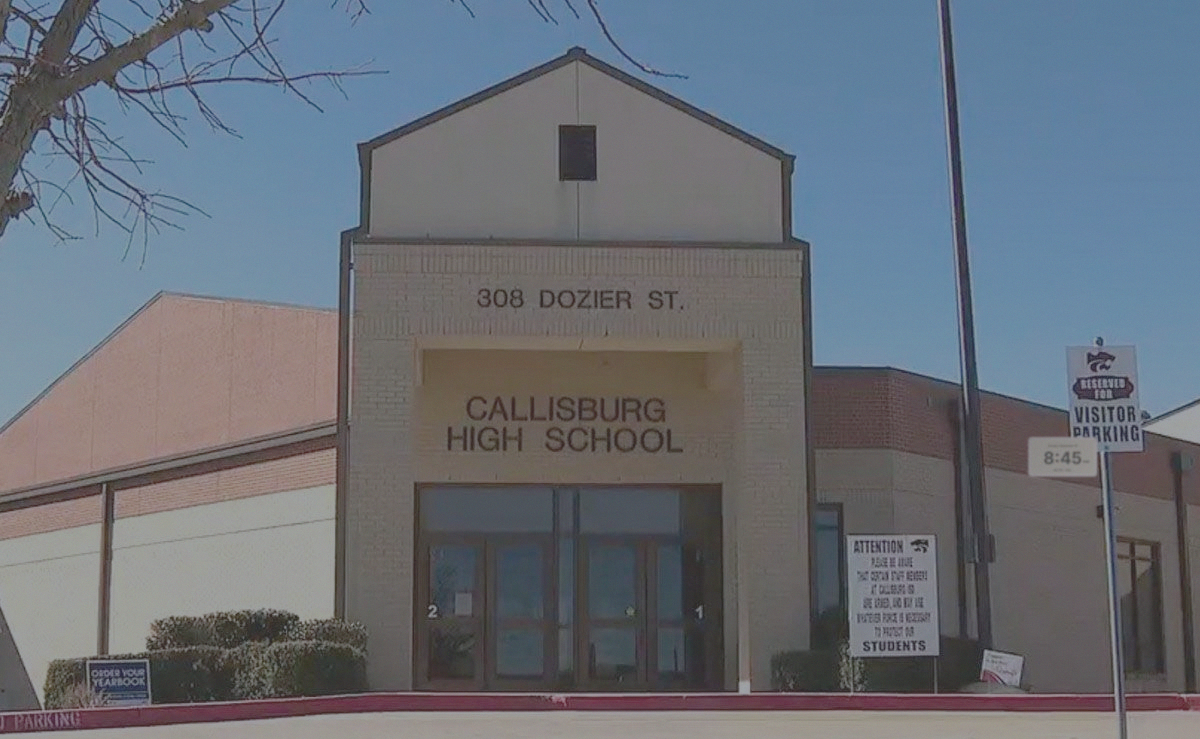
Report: {"hour": 8, "minute": 45}
